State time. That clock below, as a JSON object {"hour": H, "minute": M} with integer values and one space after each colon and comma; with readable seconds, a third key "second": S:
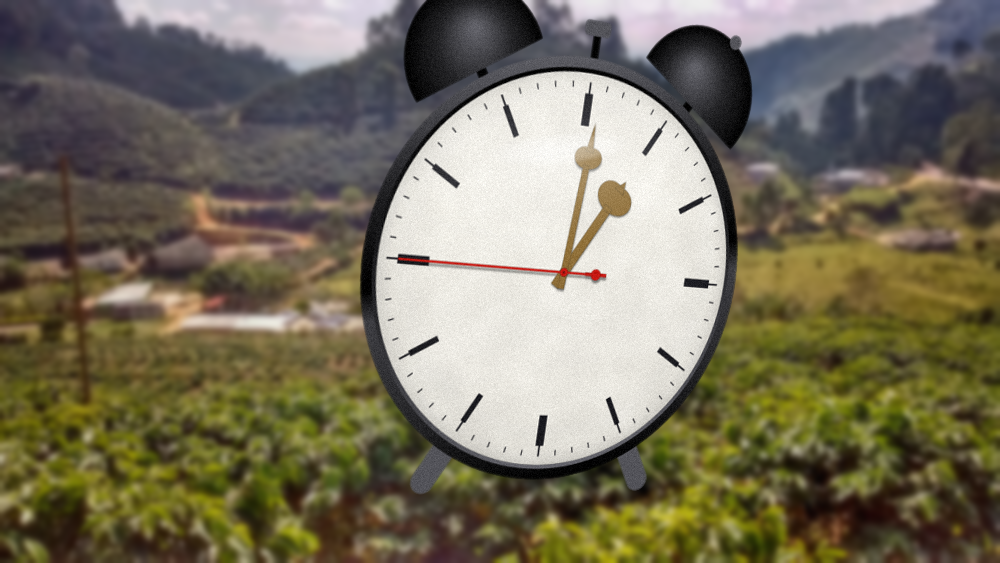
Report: {"hour": 1, "minute": 0, "second": 45}
